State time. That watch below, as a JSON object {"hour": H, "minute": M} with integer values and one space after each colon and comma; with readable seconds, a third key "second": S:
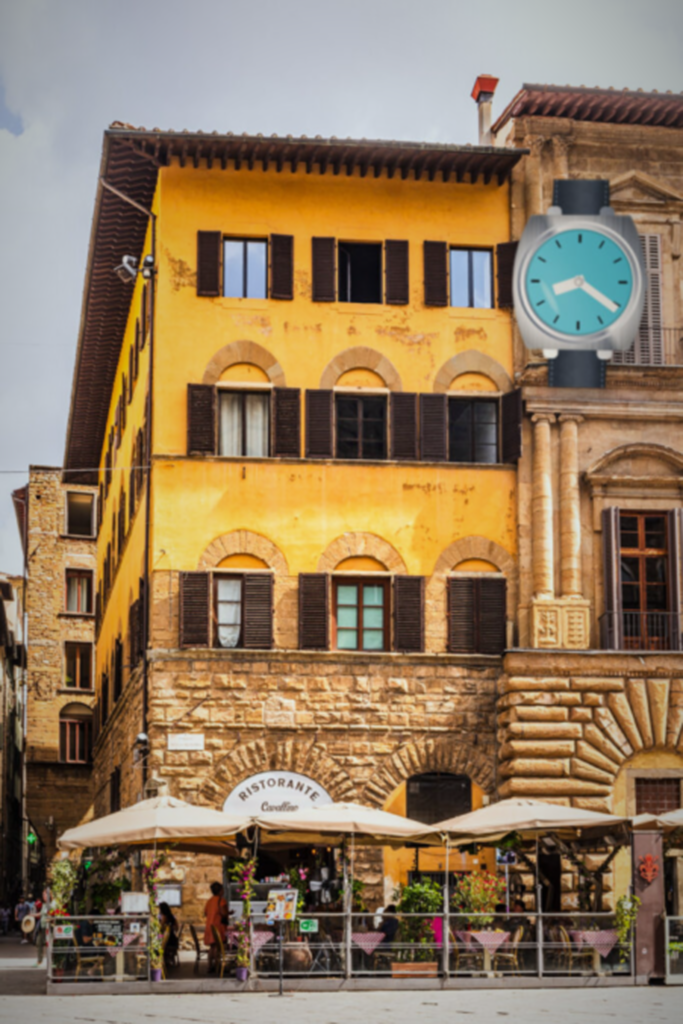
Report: {"hour": 8, "minute": 21}
